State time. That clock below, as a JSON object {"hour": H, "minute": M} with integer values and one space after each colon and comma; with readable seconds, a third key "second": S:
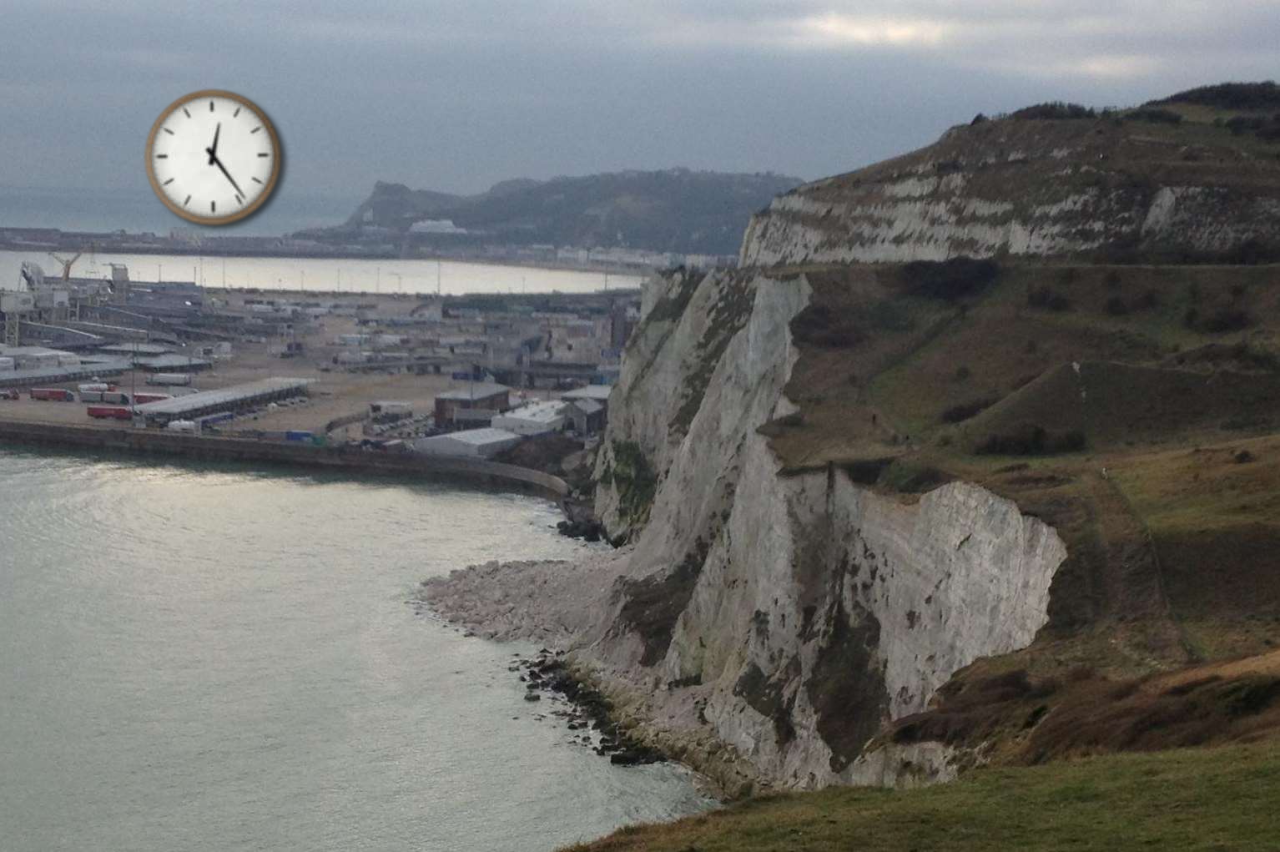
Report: {"hour": 12, "minute": 24}
